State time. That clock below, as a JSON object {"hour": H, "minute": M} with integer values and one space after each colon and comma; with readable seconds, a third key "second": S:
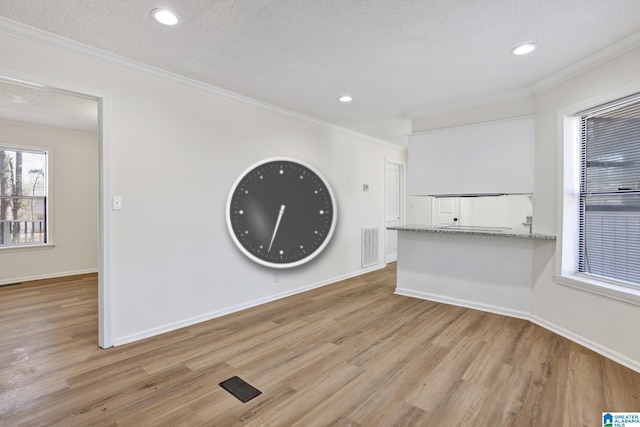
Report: {"hour": 6, "minute": 33}
